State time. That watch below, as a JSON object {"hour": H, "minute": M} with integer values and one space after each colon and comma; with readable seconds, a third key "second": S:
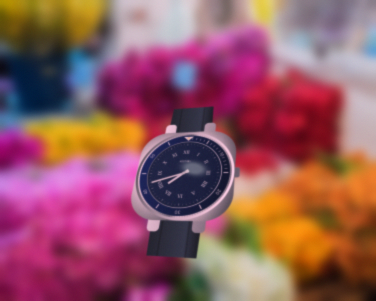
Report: {"hour": 7, "minute": 42}
